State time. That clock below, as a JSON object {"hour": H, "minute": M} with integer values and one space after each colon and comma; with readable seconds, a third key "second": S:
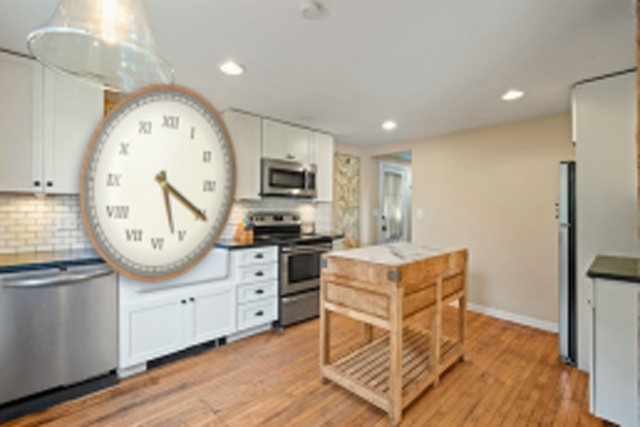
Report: {"hour": 5, "minute": 20}
